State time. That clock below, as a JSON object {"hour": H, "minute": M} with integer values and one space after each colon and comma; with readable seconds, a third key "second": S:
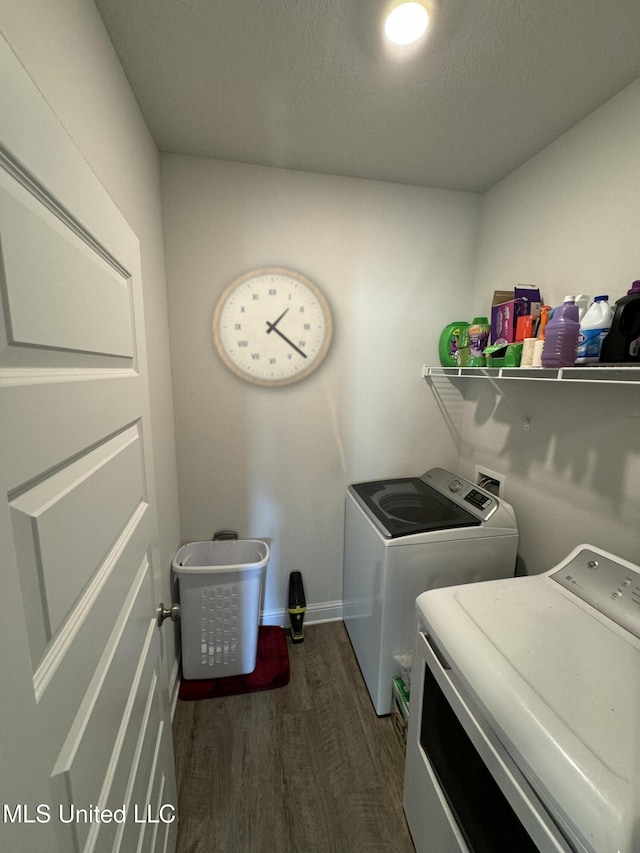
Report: {"hour": 1, "minute": 22}
